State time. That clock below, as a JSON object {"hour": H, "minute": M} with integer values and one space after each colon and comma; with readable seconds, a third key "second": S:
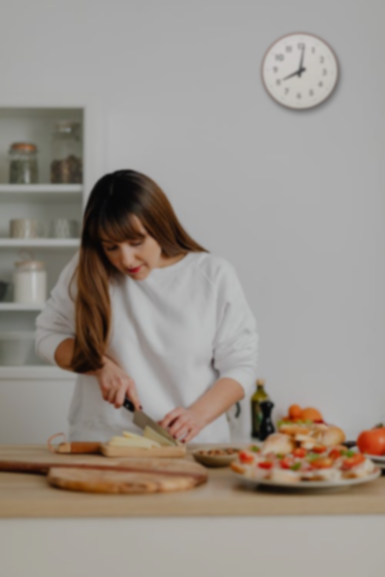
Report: {"hour": 8, "minute": 1}
